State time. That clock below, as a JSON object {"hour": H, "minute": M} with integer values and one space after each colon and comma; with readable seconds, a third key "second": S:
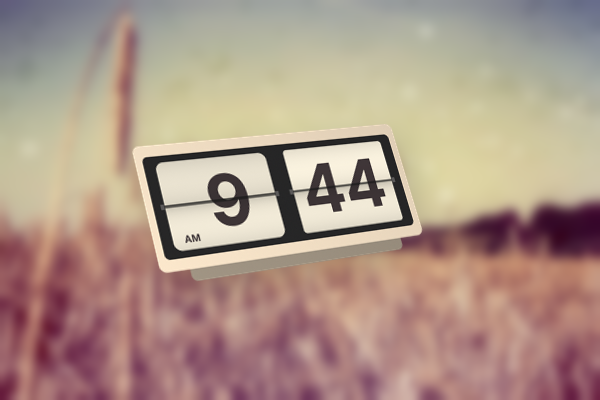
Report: {"hour": 9, "minute": 44}
